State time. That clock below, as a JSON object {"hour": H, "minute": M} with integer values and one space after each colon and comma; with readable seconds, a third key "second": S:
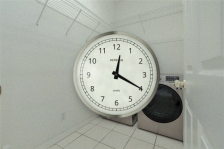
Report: {"hour": 12, "minute": 20}
